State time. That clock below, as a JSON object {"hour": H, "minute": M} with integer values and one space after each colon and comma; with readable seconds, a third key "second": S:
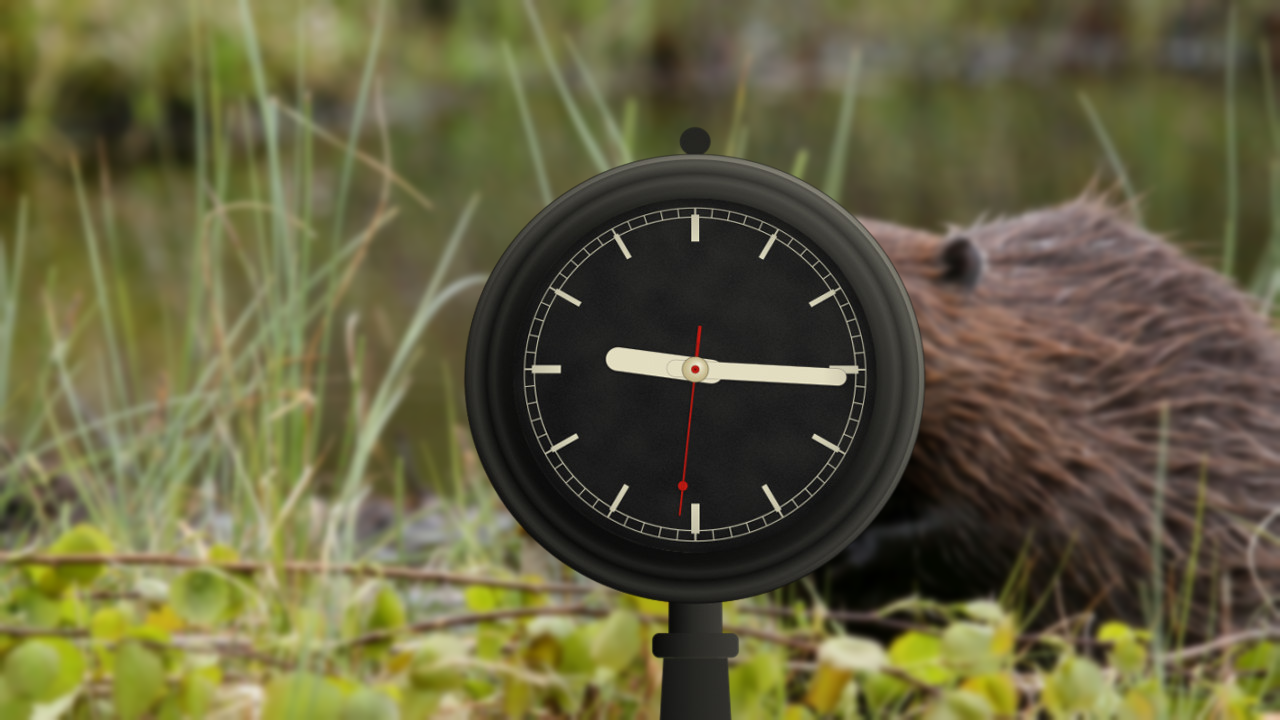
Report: {"hour": 9, "minute": 15, "second": 31}
